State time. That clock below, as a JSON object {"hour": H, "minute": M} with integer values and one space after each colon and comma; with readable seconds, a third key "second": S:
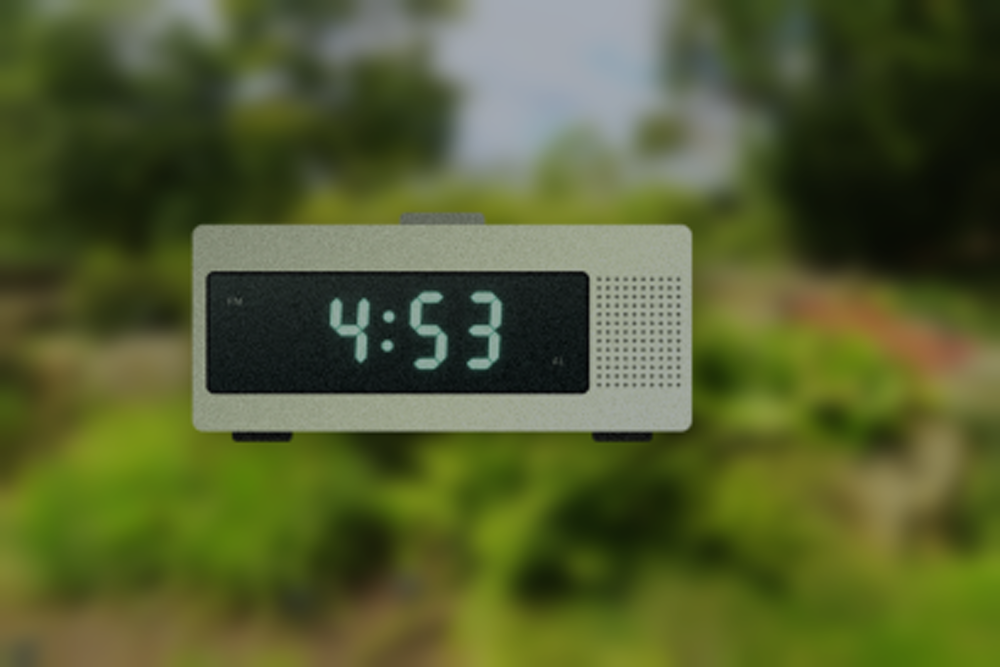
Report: {"hour": 4, "minute": 53}
